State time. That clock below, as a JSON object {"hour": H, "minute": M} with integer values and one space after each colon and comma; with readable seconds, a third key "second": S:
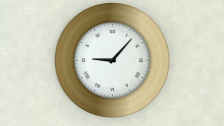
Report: {"hour": 9, "minute": 7}
